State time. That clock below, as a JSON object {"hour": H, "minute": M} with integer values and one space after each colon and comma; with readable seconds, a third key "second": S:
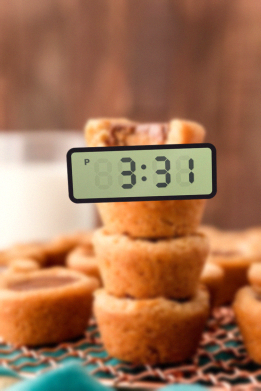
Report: {"hour": 3, "minute": 31}
